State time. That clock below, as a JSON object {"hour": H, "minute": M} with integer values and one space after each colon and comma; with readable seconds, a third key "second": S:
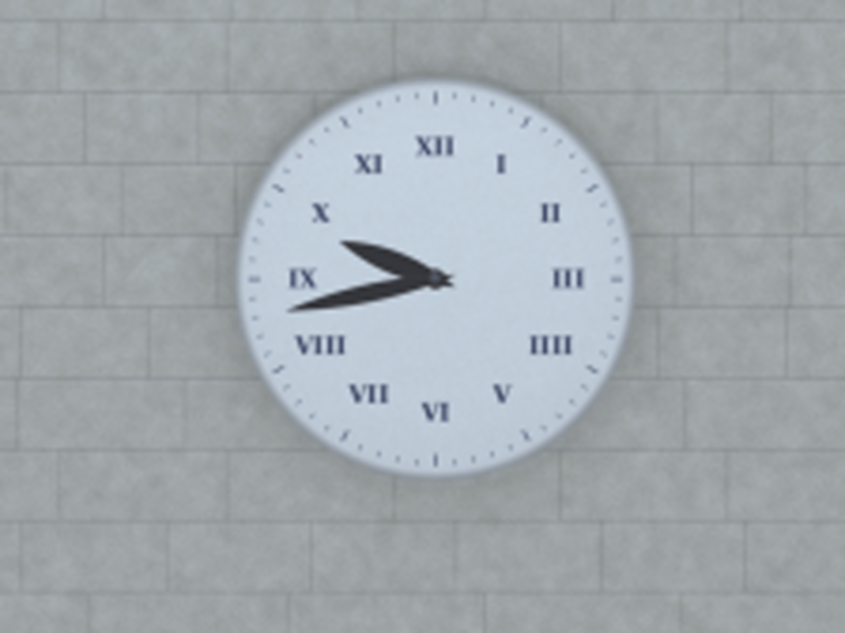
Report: {"hour": 9, "minute": 43}
